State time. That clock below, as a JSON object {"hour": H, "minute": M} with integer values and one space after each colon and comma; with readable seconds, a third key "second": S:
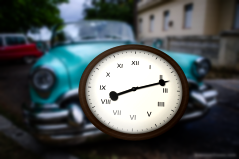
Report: {"hour": 8, "minute": 12}
